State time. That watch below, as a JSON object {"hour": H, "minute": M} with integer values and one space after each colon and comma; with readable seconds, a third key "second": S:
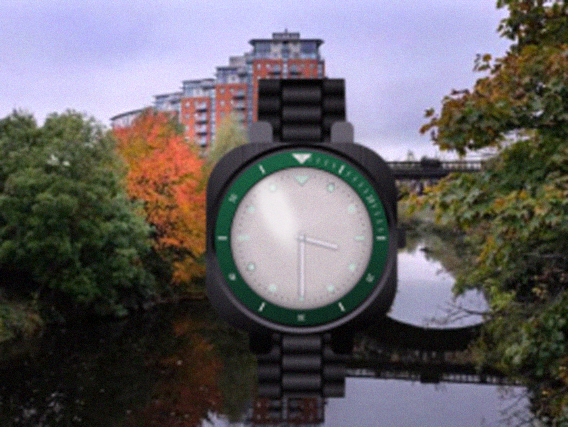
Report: {"hour": 3, "minute": 30}
